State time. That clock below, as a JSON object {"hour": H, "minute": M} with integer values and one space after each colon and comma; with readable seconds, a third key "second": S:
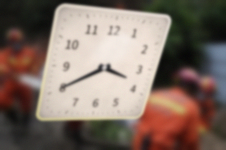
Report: {"hour": 3, "minute": 40}
